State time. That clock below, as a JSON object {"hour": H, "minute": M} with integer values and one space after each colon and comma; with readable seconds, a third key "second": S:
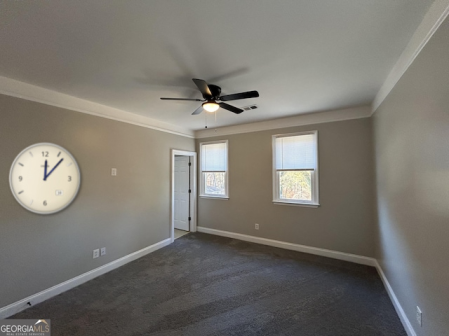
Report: {"hour": 12, "minute": 7}
